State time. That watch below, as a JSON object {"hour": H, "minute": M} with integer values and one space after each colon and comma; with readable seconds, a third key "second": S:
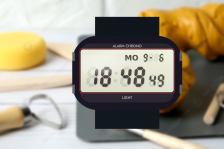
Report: {"hour": 18, "minute": 48, "second": 49}
